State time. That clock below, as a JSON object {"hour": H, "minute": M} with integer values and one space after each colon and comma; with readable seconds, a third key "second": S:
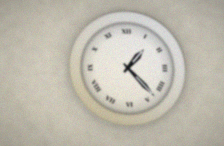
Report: {"hour": 1, "minute": 23}
